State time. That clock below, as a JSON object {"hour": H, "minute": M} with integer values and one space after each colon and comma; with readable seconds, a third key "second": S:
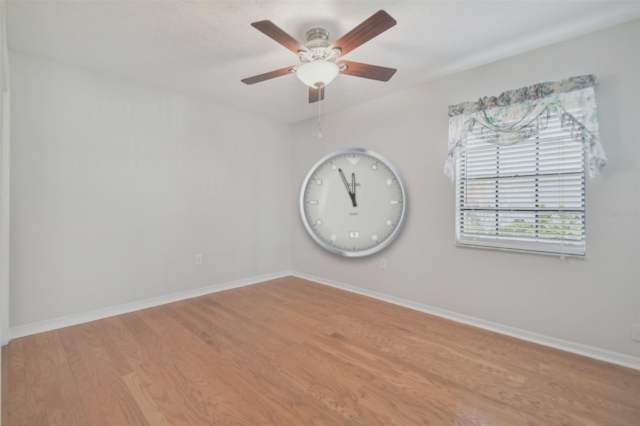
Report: {"hour": 11, "minute": 56}
